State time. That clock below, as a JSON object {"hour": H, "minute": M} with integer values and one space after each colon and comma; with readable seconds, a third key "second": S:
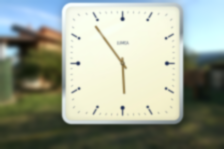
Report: {"hour": 5, "minute": 54}
